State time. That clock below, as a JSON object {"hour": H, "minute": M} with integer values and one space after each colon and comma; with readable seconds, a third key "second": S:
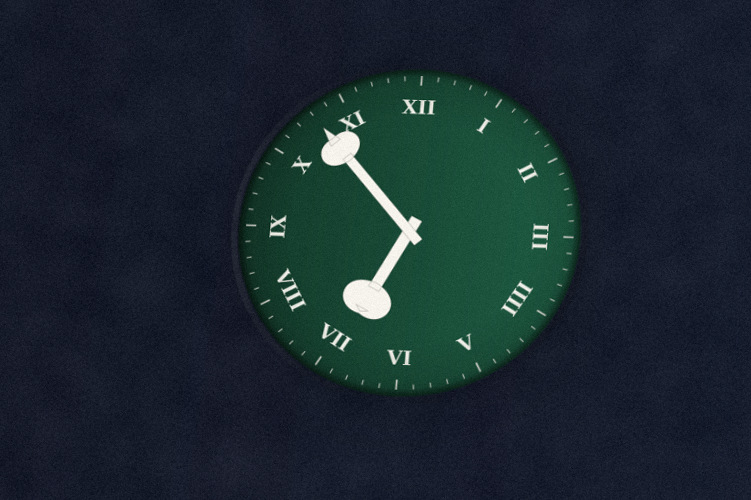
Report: {"hour": 6, "minute": 53}
